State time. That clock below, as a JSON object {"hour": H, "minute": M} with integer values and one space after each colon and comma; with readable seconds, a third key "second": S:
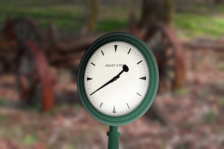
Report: {"hour": 1, "minute": 40}
